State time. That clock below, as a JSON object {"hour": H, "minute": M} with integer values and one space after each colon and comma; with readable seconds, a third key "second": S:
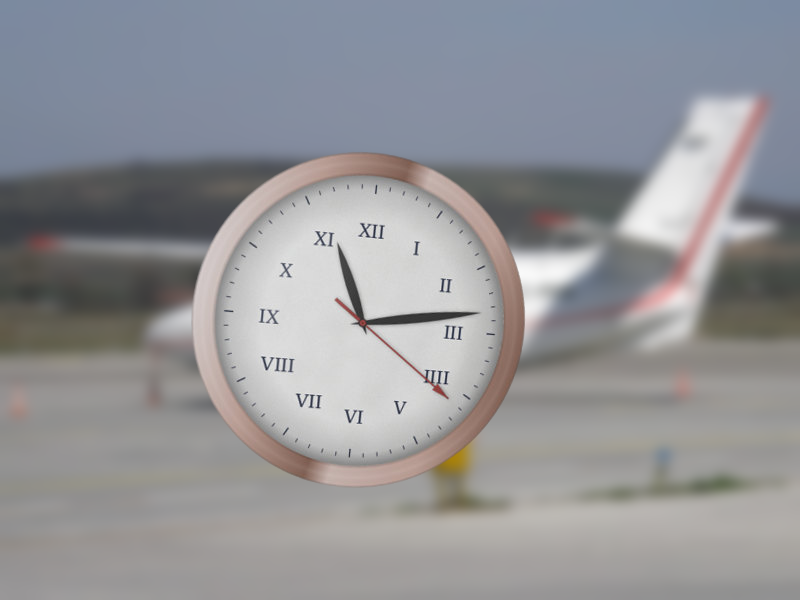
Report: {"hour": 11, "minute": 13, "second": 21}
